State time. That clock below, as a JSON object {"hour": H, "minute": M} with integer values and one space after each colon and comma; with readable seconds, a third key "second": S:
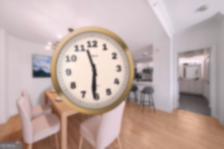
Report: {"hour": 11, "minute": 31}
